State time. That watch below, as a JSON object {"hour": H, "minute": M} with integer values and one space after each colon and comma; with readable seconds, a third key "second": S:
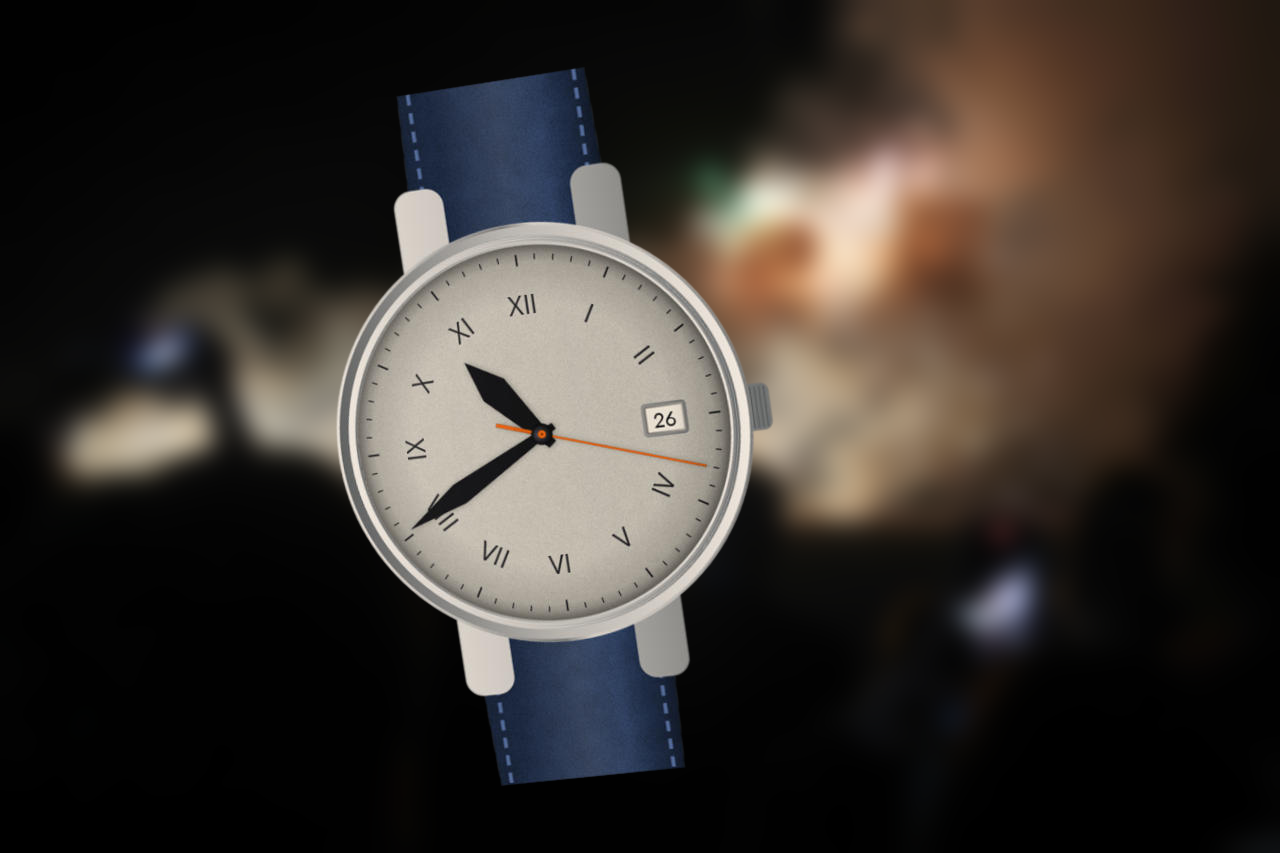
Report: {"hour": 10, "minute": 40, "second": 18}
